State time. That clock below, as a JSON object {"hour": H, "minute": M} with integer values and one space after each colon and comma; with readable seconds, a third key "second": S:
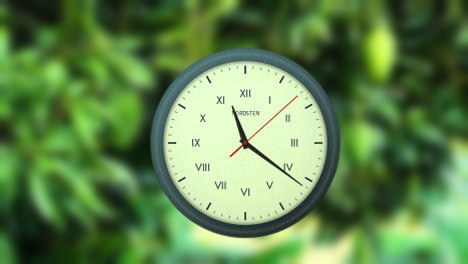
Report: {"hour": 11, "minute": 21, "second": 8}
